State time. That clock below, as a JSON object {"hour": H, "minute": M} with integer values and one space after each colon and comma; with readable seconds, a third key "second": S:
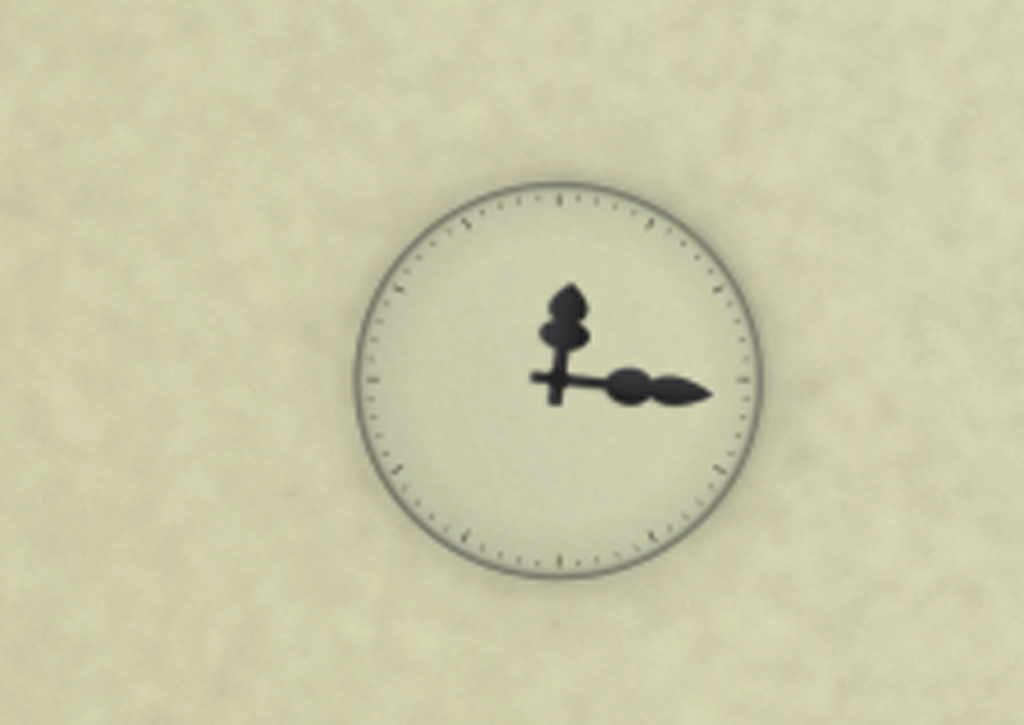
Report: {"hour": 12, "minute": 16}
